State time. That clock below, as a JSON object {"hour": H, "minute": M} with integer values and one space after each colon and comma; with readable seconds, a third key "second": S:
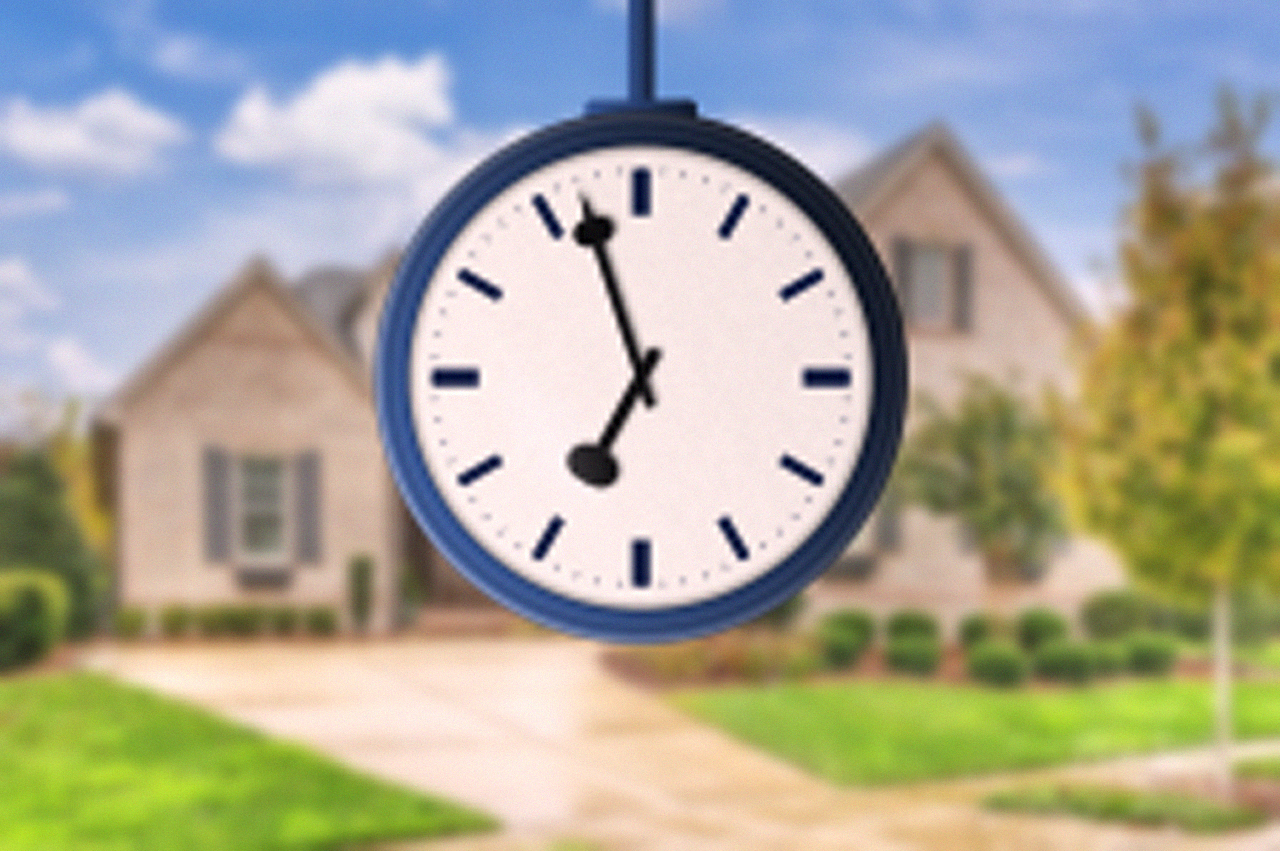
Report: {"hour": 6, "minute": 57}
